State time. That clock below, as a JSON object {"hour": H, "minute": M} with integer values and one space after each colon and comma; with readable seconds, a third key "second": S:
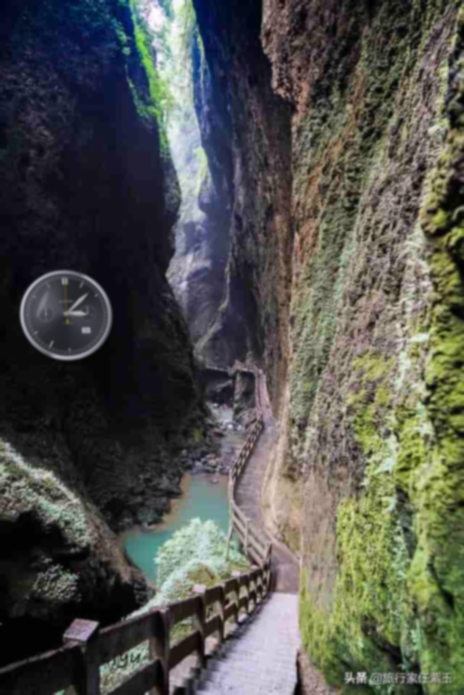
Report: {"hour": 3, "minute": 8}
